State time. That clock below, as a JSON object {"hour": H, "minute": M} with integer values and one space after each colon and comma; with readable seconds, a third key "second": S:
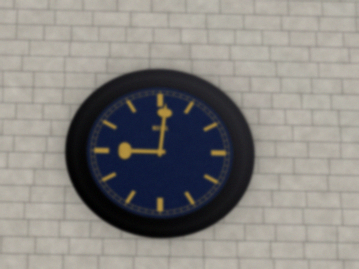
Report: {"hour": 9, "minute": 1}
